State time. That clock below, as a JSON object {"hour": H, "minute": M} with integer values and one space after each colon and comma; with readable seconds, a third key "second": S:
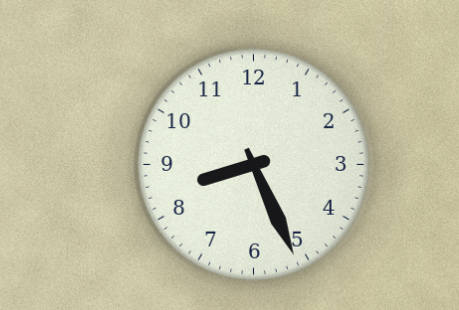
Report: {"hour": 8, "minute": 26}
